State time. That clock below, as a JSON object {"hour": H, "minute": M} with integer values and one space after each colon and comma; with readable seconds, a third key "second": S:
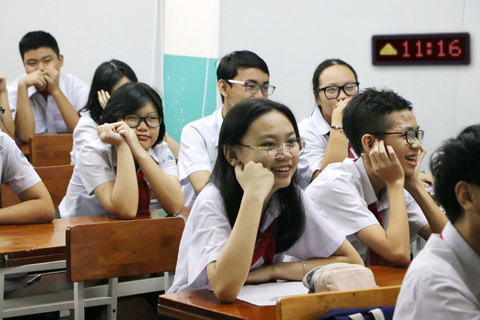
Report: {"hour": 11, "minute": 16}
